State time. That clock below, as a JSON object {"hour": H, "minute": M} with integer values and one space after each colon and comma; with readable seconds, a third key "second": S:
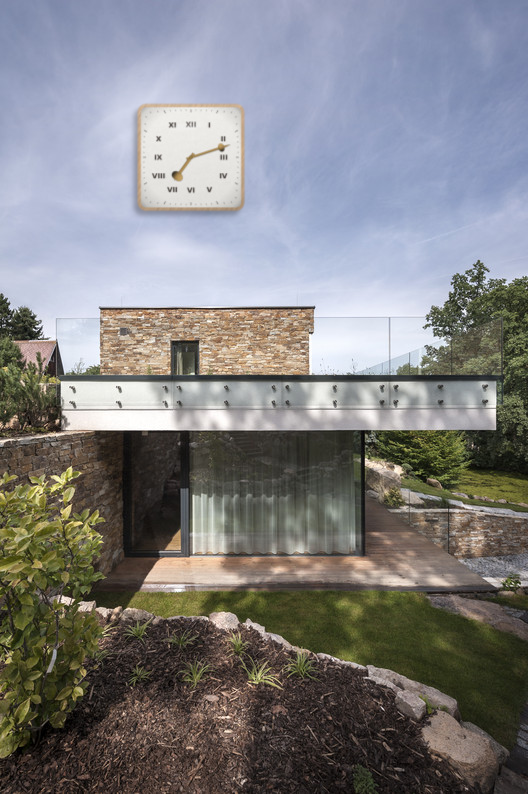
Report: {"hour": 7, "minute": 12}
